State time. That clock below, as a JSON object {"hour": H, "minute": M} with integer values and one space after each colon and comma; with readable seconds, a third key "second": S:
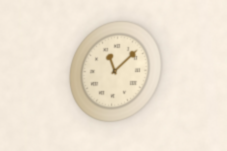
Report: {"hour": 11, "minute": 8}
